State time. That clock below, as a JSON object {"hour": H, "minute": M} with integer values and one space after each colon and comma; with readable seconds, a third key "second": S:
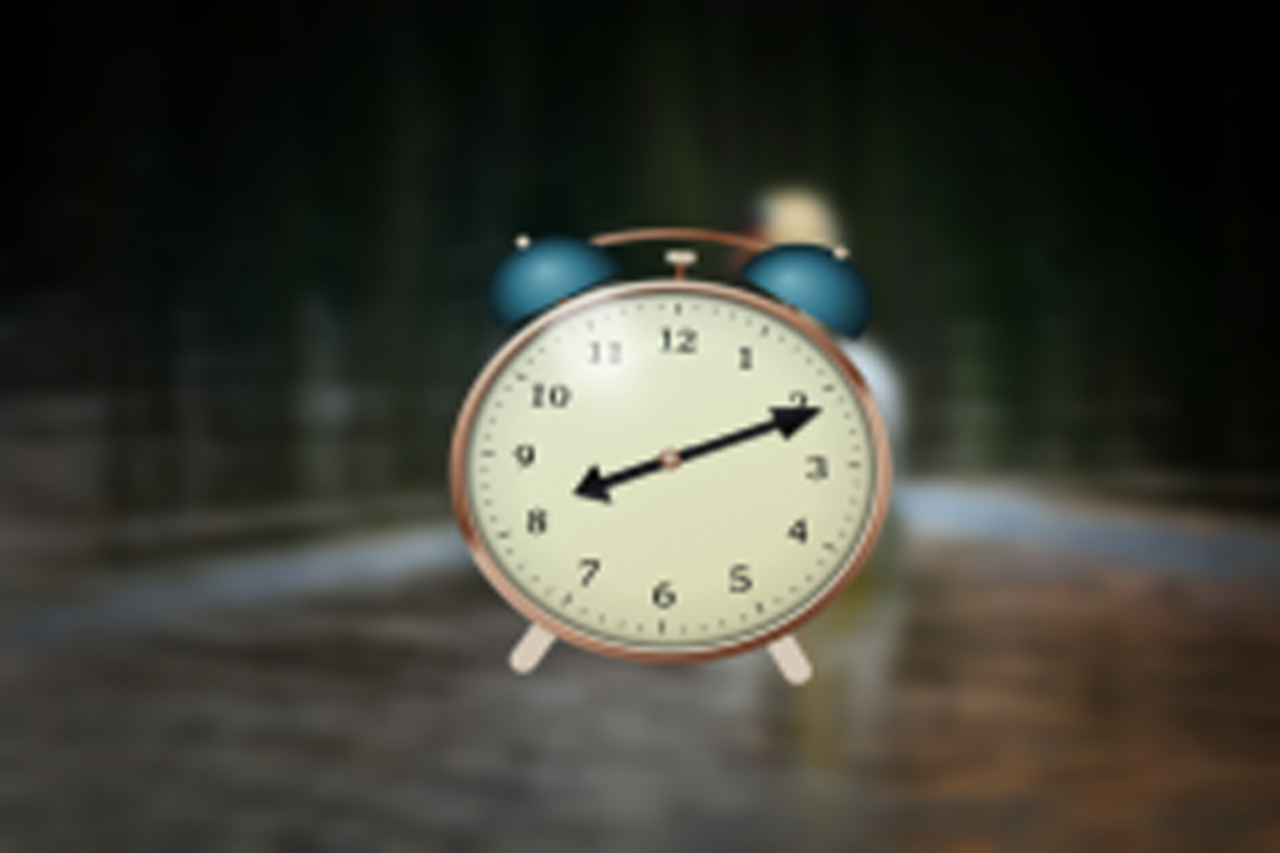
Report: {"hour": 8, "minute": 11}
